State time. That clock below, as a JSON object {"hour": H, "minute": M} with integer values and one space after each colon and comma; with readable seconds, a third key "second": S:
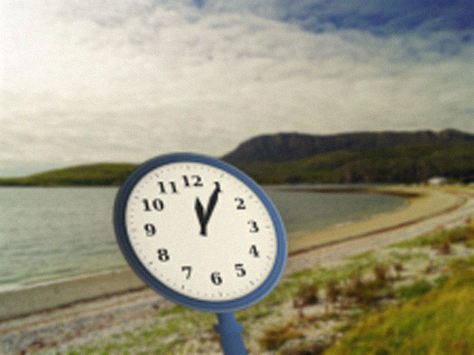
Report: {"hour": 12, "minute": 5}
